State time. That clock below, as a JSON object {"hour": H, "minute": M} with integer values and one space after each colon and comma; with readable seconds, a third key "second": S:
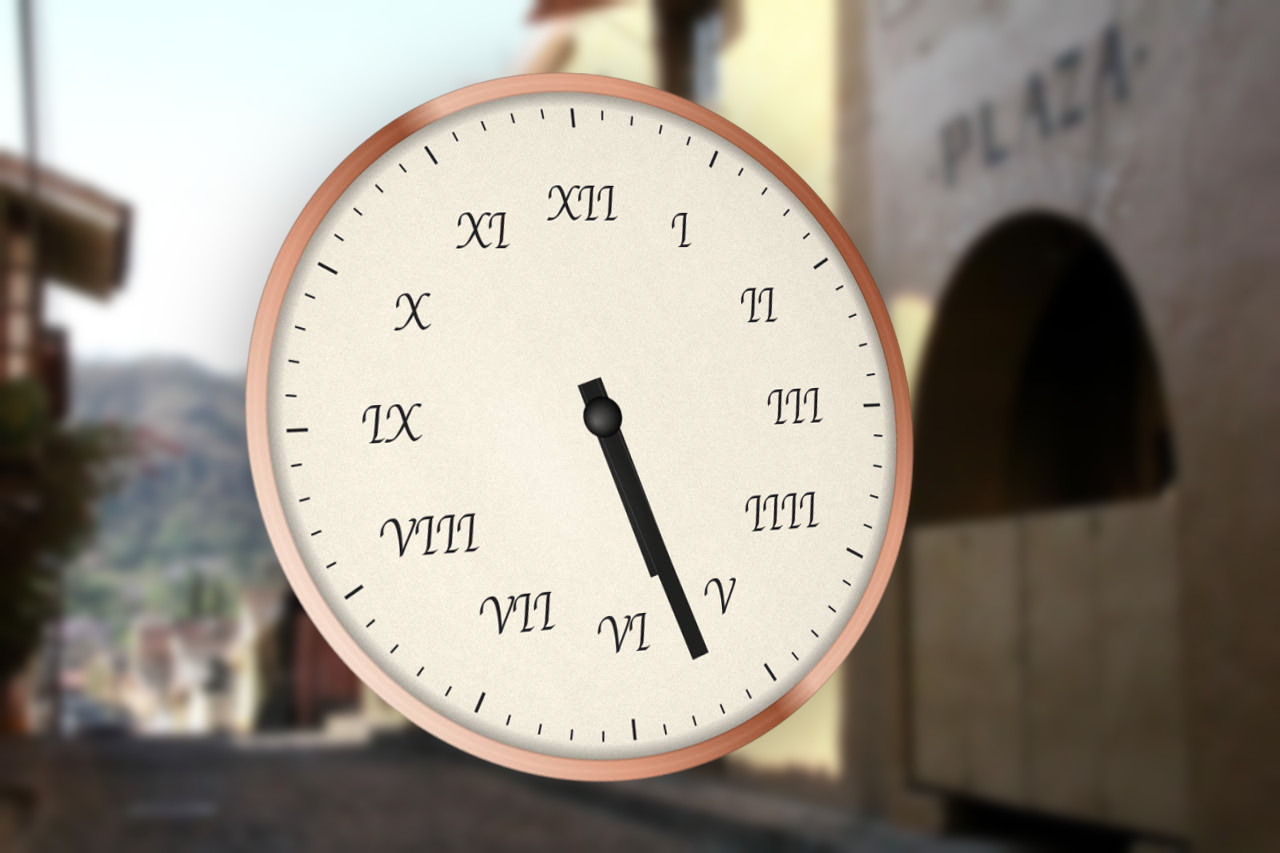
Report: {"hour": 5, "minute": 27}
